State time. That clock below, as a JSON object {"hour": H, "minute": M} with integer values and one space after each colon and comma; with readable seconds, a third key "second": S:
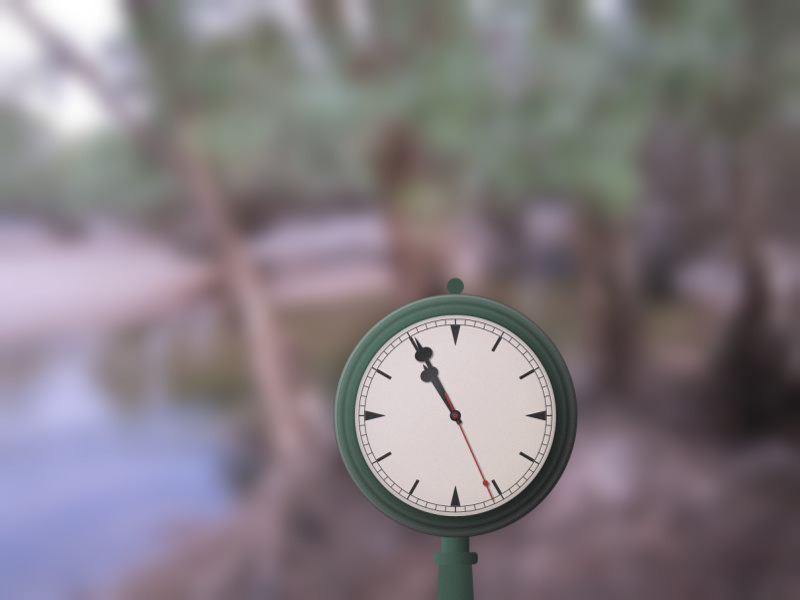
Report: {"hour": 10, "minute": 55, "second": 26}
